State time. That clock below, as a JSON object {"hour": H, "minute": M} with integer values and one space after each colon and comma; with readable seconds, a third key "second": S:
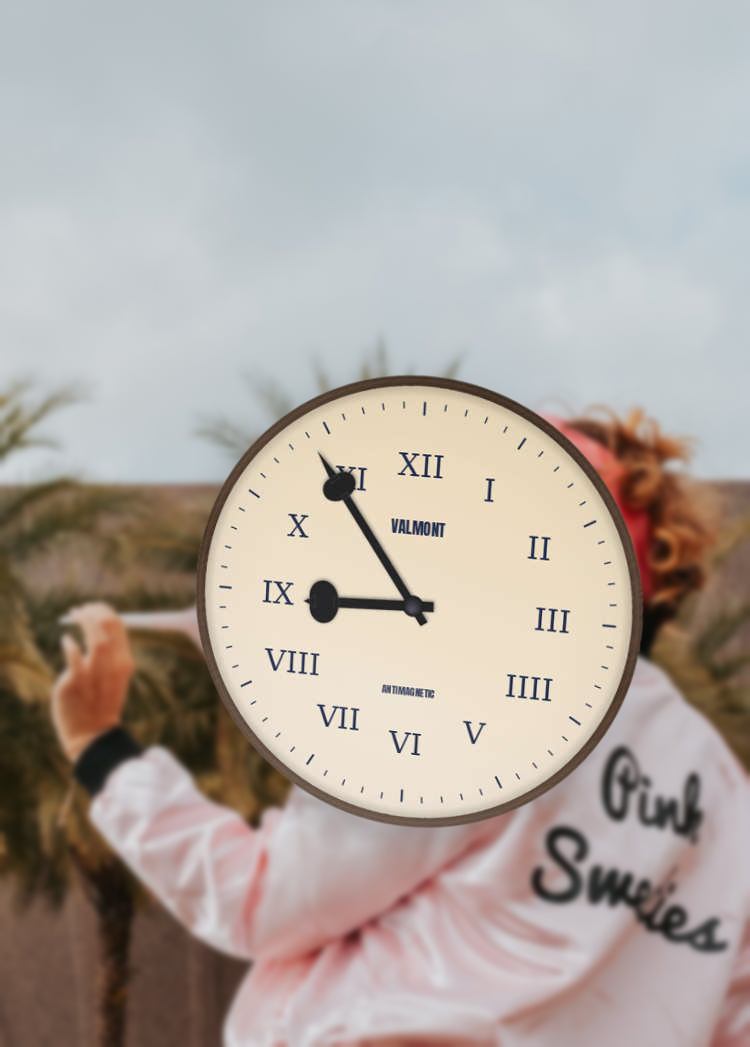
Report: {"hour": 8, "minute": 54}
